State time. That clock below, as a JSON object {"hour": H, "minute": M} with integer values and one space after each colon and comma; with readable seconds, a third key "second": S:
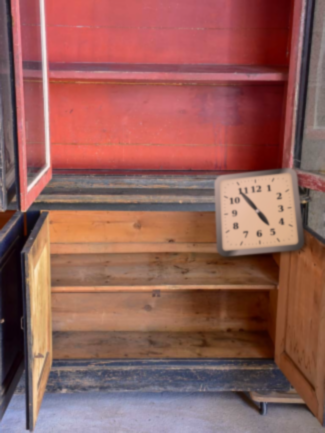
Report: {"hour": 4, "minute": 54}
